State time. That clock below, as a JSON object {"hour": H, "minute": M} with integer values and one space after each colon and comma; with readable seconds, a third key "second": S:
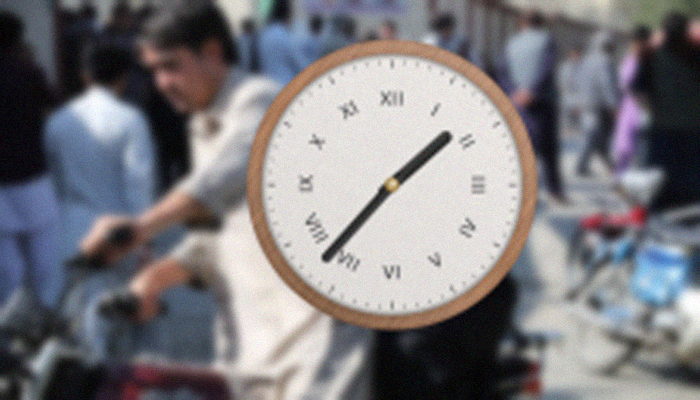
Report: {"hour": 1, "minute": 37}
